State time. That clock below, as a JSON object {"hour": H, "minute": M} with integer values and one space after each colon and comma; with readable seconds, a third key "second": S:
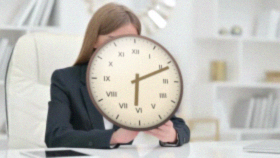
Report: {"hour": 6, "minute": 11}
